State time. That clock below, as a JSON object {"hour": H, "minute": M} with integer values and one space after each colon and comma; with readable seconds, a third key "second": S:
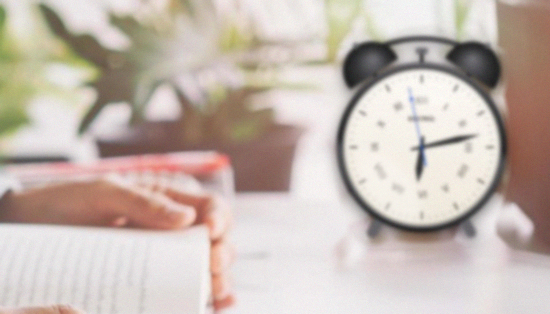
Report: {"hour": 6, "minute": 12, "second": 58}
